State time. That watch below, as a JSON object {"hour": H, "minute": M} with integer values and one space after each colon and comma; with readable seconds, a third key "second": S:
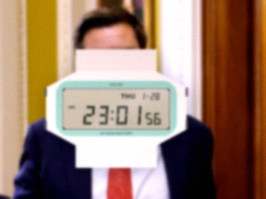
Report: {"hour": 23, "minute": 1, "second": 56}
